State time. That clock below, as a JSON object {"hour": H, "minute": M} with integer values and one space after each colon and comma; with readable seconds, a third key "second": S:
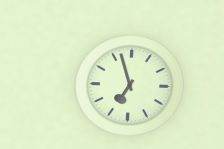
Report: {"hour": 6, "minute": 57}
